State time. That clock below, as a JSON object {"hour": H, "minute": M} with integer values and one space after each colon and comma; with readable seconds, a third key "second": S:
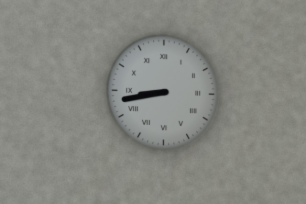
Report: {"hour": 8, "minute": 43}
